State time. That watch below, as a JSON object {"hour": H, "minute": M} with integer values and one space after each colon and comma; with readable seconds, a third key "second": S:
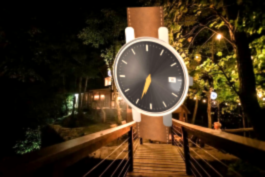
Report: {"hour": 6, "minute": 34}
